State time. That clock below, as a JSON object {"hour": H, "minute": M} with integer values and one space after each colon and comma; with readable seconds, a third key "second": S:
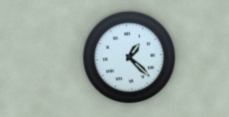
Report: {"hour": 1, "minute": 23}
